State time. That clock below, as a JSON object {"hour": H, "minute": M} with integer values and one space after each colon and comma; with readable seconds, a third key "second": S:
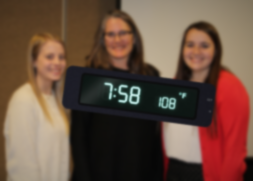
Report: {"hour": 7, "minute": 58}
